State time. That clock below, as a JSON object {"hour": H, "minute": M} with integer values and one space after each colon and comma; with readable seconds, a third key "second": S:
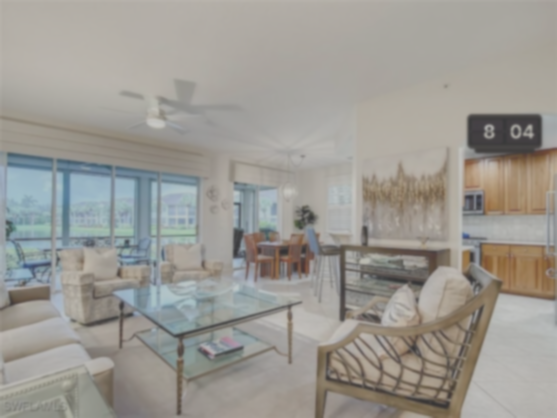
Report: {"hour": 8, "minute": 4}
